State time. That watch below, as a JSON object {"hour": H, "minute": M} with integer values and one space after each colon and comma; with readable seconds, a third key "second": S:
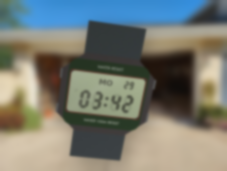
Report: {"hour": 3, "minute": 42}
